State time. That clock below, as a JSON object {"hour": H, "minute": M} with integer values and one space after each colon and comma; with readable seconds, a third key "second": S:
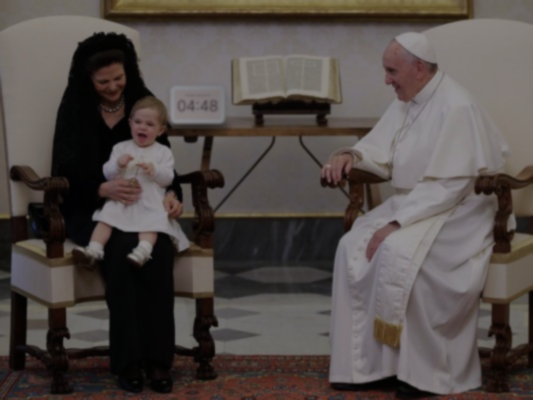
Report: {"hour": 4, "minute": 48}
